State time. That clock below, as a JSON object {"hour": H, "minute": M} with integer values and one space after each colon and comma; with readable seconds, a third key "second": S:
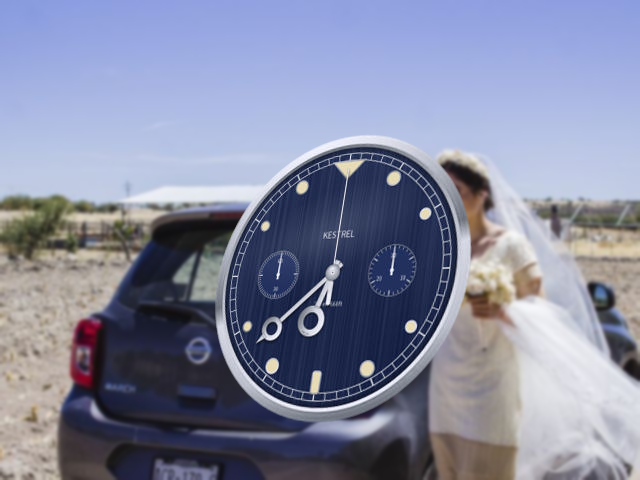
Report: {"hour": 6, "minute": 38}
